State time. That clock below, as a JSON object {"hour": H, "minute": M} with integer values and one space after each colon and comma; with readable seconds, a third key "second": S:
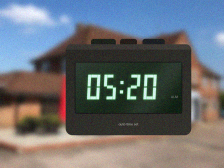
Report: {"hour": 5, "minute": 20}
